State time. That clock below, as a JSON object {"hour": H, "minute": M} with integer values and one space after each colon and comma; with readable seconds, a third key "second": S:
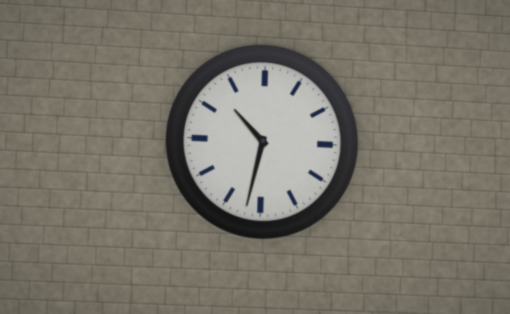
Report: {"hour": 10, "minute": 32}
